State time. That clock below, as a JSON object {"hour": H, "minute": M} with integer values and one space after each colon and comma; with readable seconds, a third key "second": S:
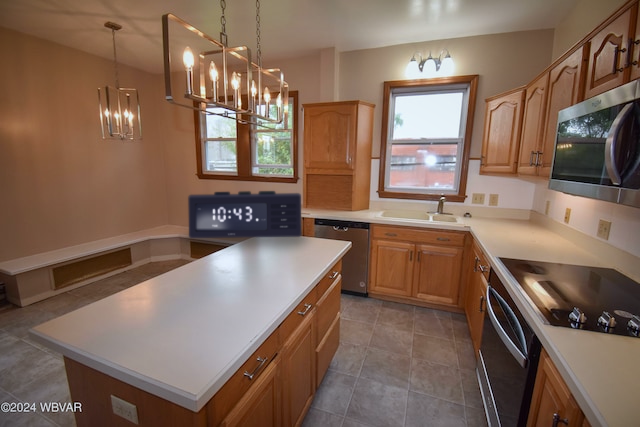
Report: {"hour": 10, "minute": 43}
